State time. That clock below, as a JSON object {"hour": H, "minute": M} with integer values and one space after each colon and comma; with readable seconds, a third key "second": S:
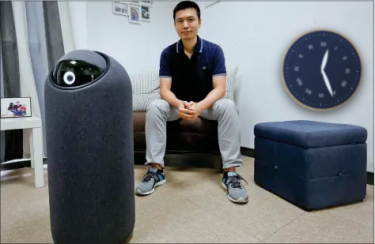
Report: {"hour": 12, "minute": 26}
